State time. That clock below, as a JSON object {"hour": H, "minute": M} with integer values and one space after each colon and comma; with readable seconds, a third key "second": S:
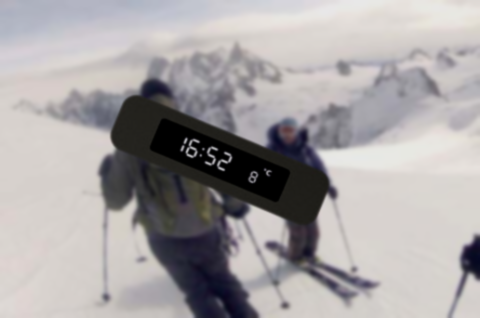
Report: {"hour": 16, "minute": 52}
